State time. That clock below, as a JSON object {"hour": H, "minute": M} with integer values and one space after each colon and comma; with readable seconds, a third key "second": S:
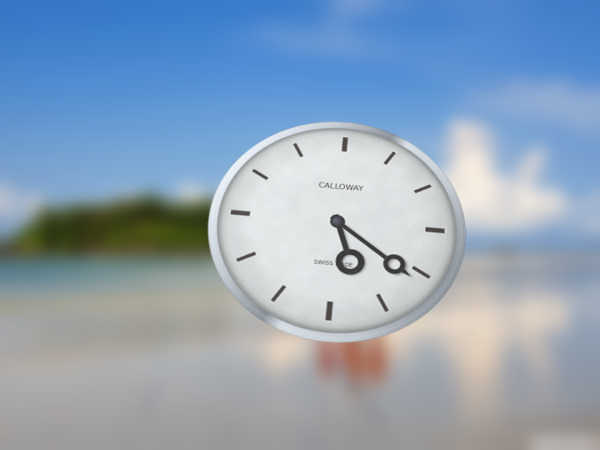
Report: {"hour": 5, "minute": 21}
